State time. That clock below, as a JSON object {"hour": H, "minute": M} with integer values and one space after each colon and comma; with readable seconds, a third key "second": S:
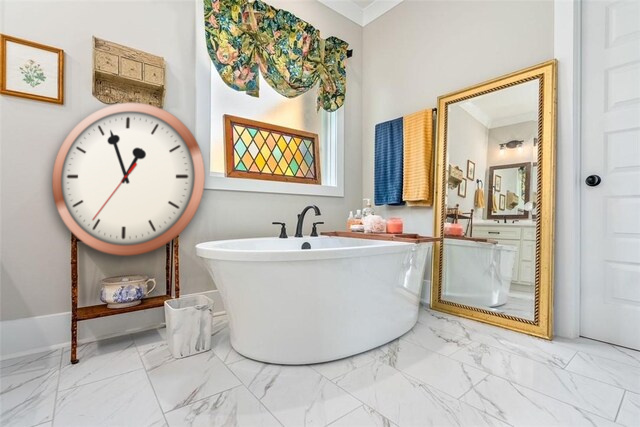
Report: {"hour": 12, "minute": 56, "second": 36}
